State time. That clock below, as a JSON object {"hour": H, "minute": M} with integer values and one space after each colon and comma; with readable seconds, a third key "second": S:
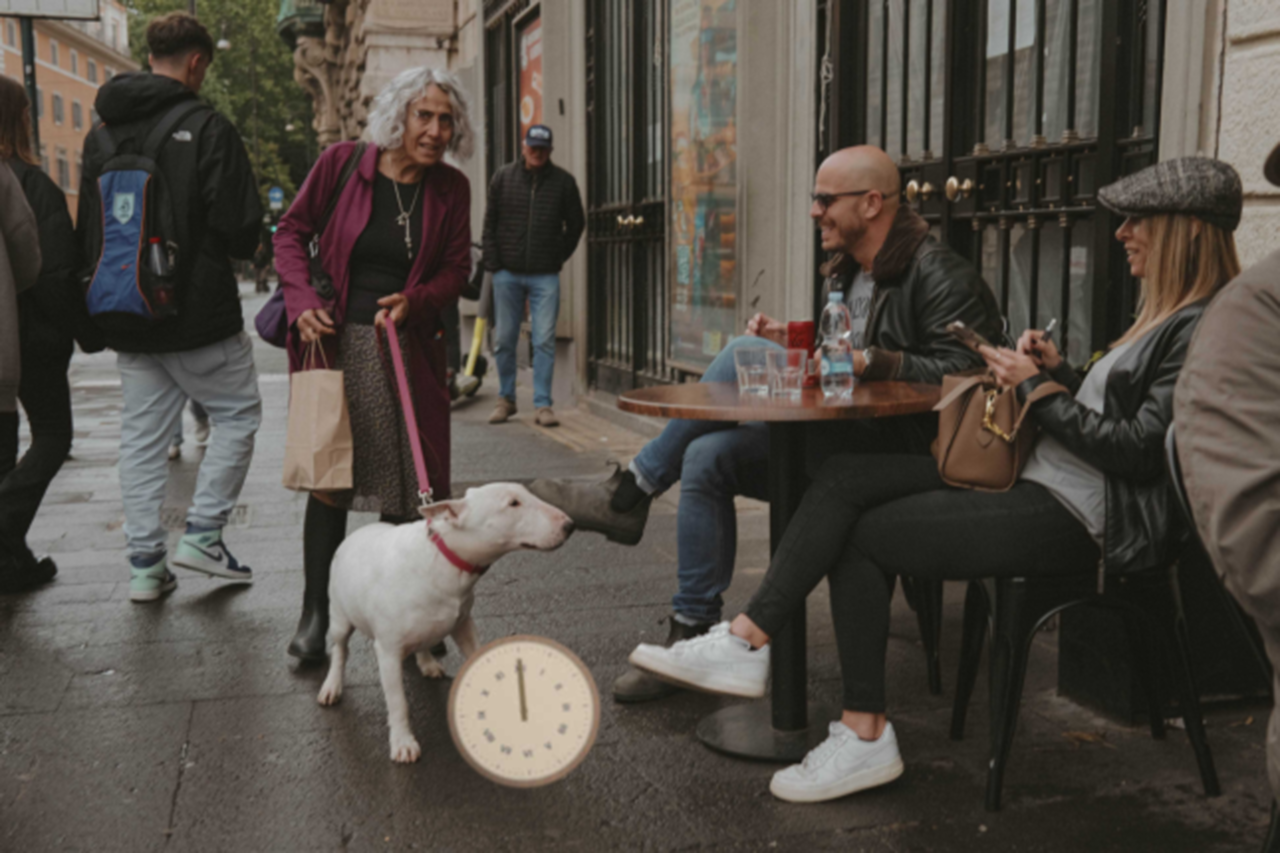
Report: {"hour": 12, "minute": 0}
